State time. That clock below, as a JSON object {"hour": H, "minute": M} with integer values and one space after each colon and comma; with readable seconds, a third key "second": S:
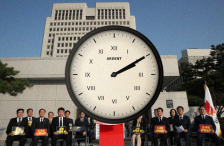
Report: {"hour": 2, "minute": 10}
